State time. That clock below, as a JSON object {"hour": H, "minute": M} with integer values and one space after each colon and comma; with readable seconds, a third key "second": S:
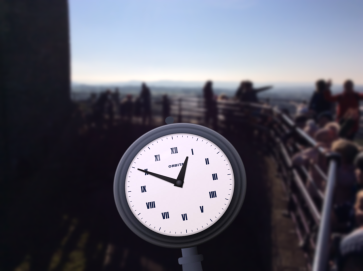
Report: {"hour": 12, "minute": 50}
